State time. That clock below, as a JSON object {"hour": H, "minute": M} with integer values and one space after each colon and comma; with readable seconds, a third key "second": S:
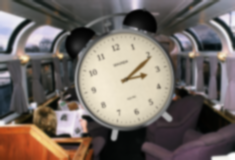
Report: {"hour": 3, "minute": 11}
